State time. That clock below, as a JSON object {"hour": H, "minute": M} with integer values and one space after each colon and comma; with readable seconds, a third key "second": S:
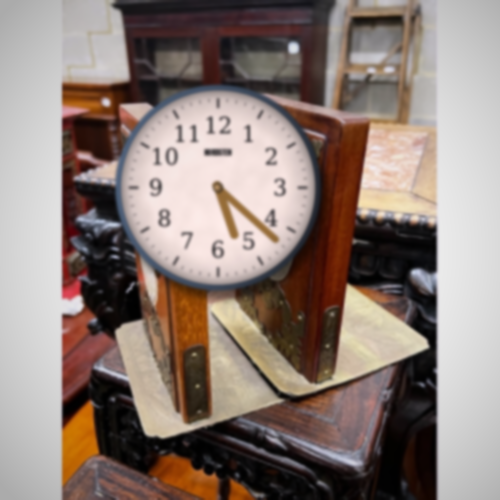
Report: {"hour": 5, "minute": 22}
